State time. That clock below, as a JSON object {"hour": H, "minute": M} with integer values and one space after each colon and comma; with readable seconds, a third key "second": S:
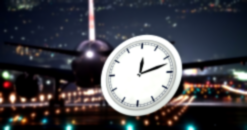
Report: {"hour": 12, "minute": 12}
